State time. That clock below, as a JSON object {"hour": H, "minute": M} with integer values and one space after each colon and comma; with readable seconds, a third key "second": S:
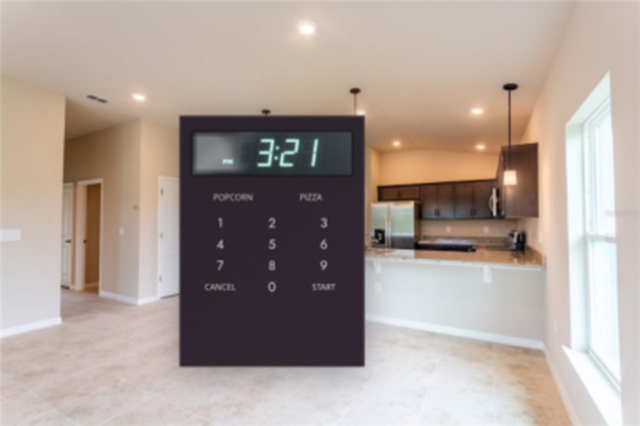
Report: {"hour": 3, "minute": 21}
